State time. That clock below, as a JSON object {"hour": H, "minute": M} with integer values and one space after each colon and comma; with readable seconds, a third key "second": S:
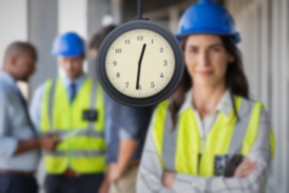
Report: {"hour": 12, "minute": 31}
